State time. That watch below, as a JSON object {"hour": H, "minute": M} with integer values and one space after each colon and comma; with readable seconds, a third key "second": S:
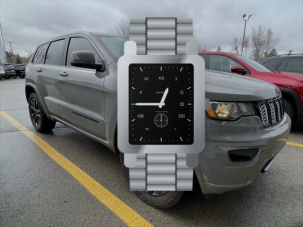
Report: {"hour": 12, "minute": 45}
